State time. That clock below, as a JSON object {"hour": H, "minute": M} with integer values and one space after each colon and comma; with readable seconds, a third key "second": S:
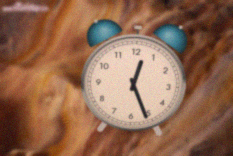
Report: {"hour": 12, "minute": 26}
